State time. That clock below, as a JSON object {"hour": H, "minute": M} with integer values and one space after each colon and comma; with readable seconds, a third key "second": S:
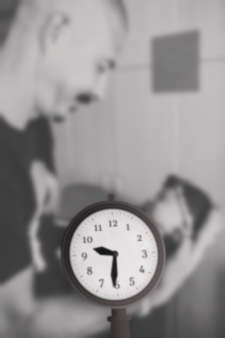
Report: {"hour": 9, "minute": 31}
